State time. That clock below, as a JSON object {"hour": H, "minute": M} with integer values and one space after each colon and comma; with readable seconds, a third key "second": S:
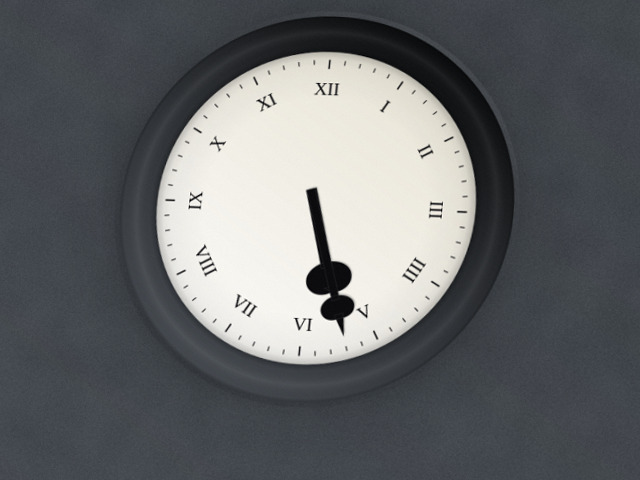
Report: {"hour": 5, "minute": 27}
